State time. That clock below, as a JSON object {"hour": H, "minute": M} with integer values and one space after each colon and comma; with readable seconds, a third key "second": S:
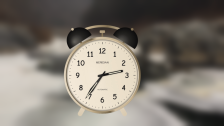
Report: {"hour": 2, "minute": 36}
